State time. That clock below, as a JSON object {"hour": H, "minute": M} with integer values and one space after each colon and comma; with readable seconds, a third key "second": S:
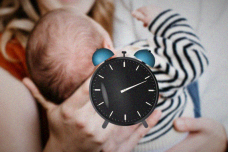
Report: {"hour": 2, "minute": 11}
